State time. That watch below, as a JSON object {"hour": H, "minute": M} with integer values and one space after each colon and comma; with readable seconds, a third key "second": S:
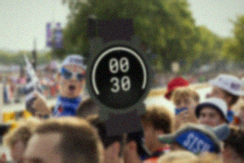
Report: {"hour": 0, "minute": 30}
